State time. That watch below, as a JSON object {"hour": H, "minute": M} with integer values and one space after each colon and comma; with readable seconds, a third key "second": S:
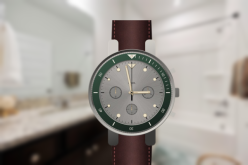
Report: {"hour": 2, "minute": 58}
